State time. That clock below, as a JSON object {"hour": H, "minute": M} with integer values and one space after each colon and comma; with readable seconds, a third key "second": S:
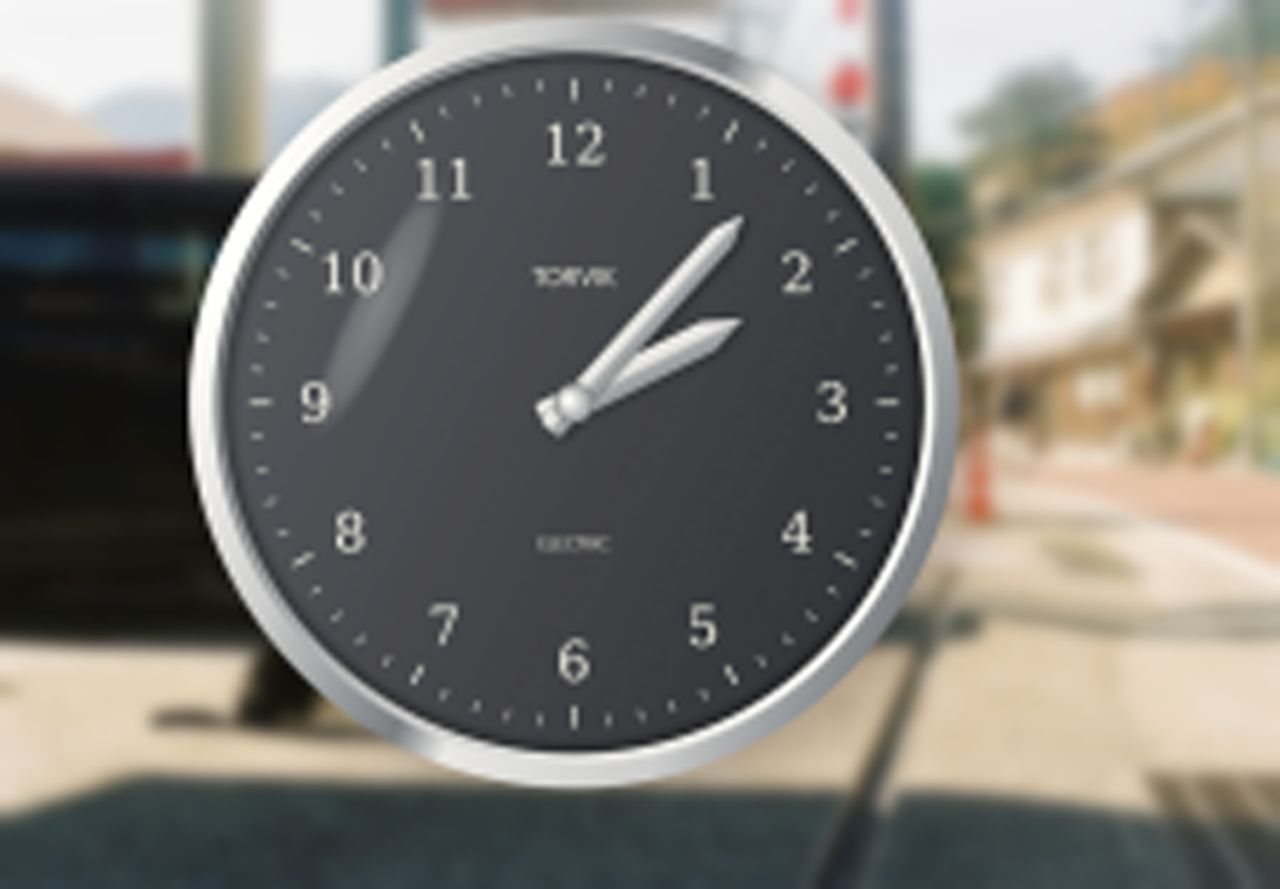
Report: {"hour": 2, "minute": 7}
